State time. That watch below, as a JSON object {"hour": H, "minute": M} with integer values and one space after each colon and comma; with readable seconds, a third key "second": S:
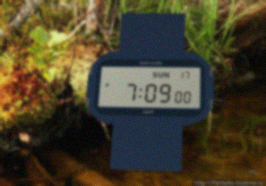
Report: {"hour": 7, "minute": 9, "second": 0}
